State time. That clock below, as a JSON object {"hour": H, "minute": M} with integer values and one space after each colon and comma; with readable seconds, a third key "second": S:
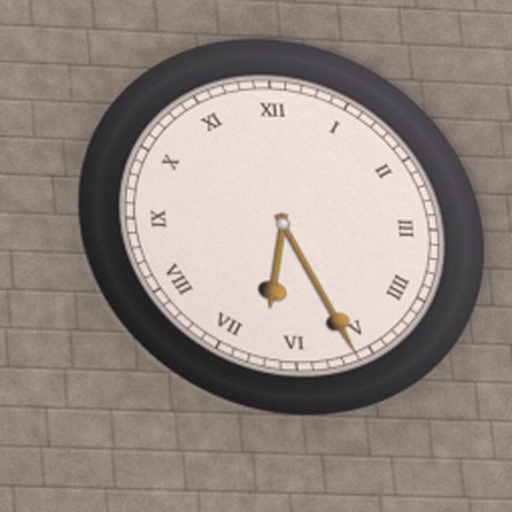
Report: {"hour": 6, "minute": 26}
